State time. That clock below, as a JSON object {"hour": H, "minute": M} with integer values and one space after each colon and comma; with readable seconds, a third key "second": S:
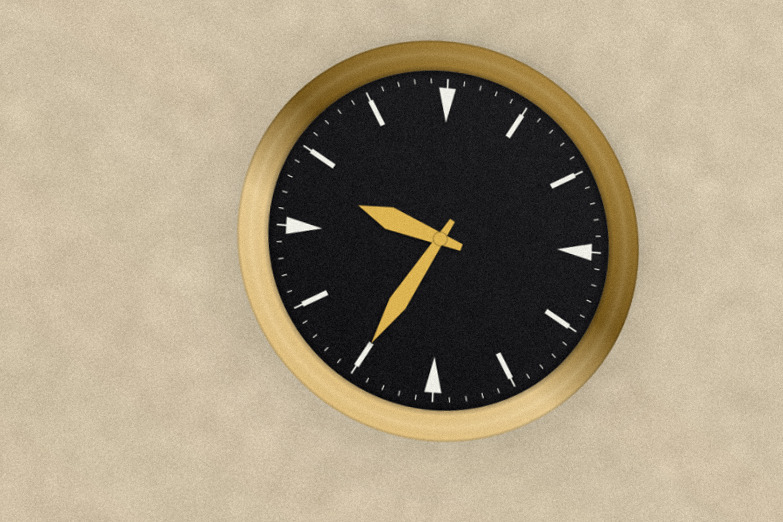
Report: {"hour": 9, "minute": 35}
